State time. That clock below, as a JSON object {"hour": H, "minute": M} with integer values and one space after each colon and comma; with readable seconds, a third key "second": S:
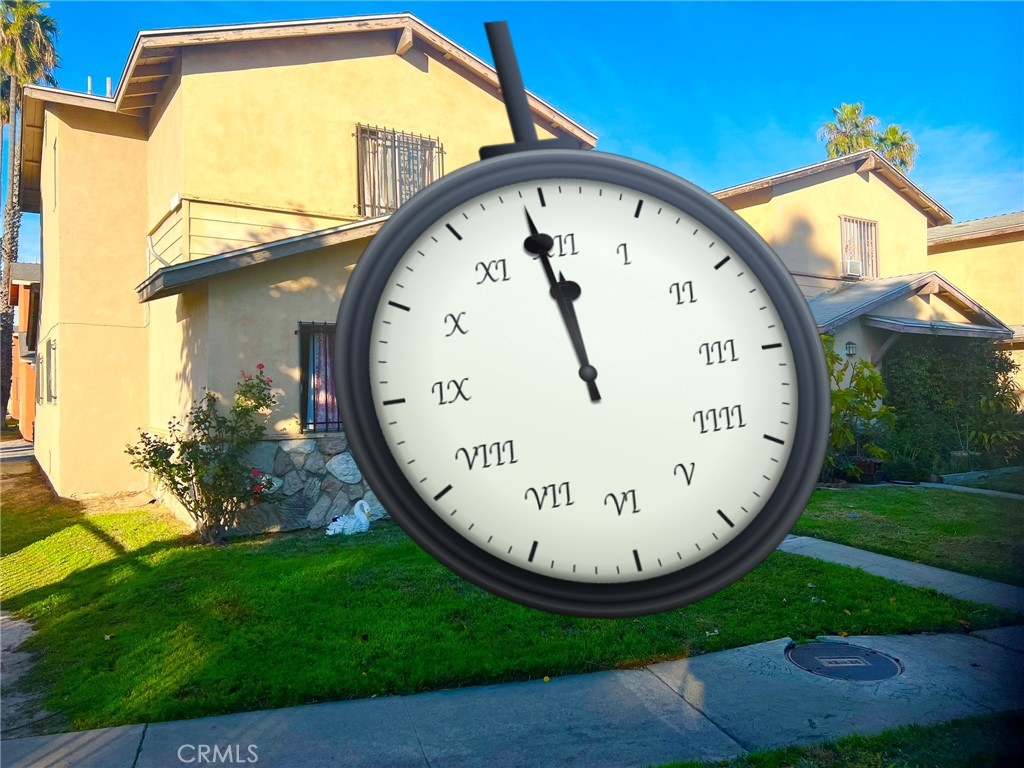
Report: {"hour": 11, "minute": 59}
